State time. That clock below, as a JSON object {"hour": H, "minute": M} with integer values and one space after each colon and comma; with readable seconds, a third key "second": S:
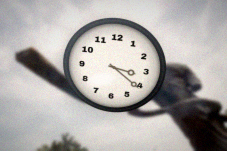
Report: {"hour": 3, "minute": 21}
